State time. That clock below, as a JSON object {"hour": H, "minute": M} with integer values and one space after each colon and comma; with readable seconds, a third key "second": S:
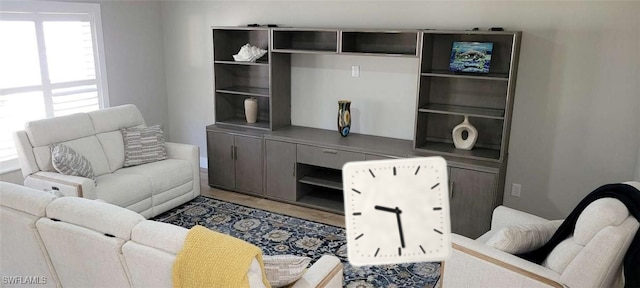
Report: {"hour": 9, "minute": 29}
